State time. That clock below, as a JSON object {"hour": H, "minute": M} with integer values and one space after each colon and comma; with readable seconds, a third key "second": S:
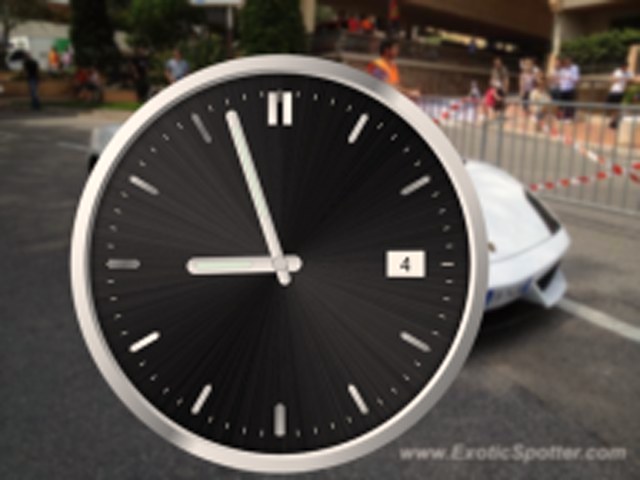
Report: {"hour": 8, "minute": 57}
